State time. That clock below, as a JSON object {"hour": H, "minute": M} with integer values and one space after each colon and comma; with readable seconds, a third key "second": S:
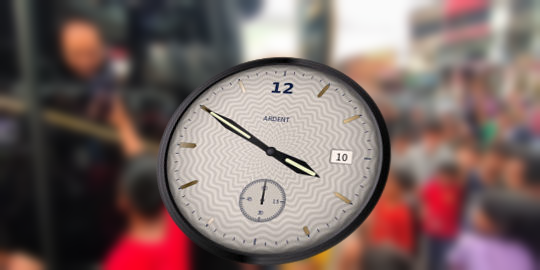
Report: {"hour": 3, "minute": 50}
